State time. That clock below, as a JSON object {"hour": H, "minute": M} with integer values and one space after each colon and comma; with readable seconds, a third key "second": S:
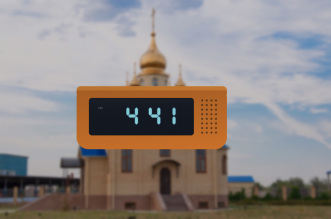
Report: {"hour": 4, "minute": 41}
